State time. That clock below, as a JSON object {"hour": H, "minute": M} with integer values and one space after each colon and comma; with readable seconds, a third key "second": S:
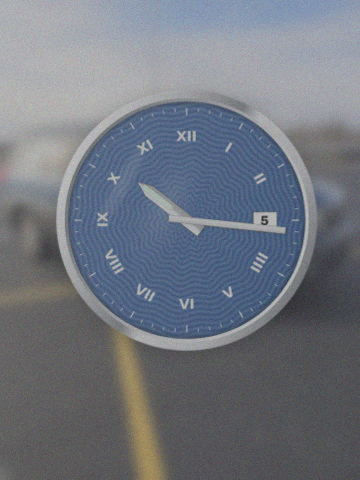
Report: {"hour": 10, "minute": 16}
